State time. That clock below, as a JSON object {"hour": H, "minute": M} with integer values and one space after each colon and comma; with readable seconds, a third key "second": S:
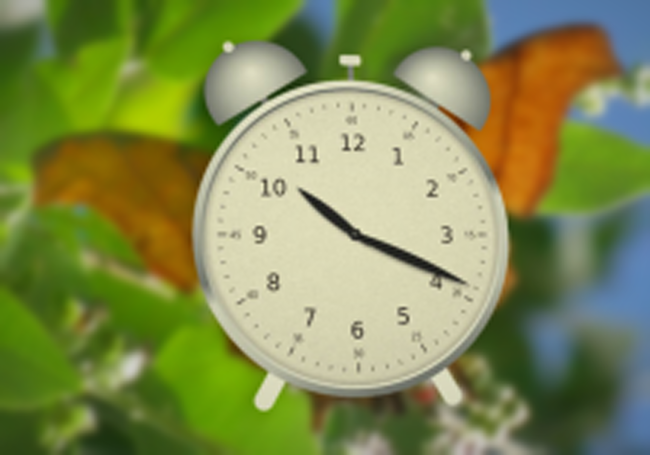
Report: {"hour": 10, "minute": 19}
